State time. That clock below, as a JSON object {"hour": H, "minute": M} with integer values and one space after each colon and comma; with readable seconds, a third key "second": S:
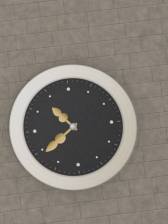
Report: {"hour": 10, "minute": 39}
